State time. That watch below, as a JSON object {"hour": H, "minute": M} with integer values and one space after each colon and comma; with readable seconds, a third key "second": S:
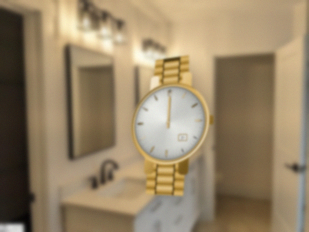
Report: {"hour": 12, "minute": 0}
